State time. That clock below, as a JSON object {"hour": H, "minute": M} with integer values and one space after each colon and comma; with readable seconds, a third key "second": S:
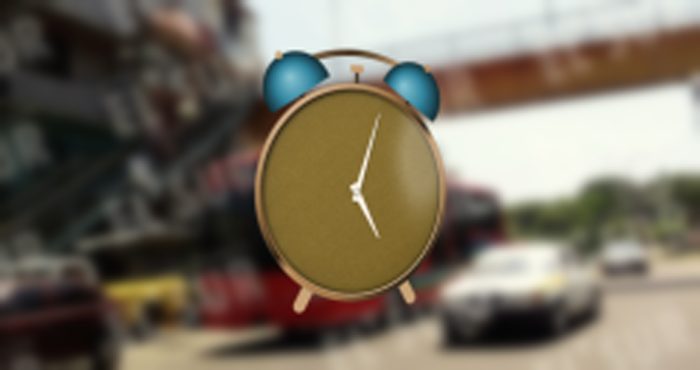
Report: {"hour": 5, "minute": 3}
